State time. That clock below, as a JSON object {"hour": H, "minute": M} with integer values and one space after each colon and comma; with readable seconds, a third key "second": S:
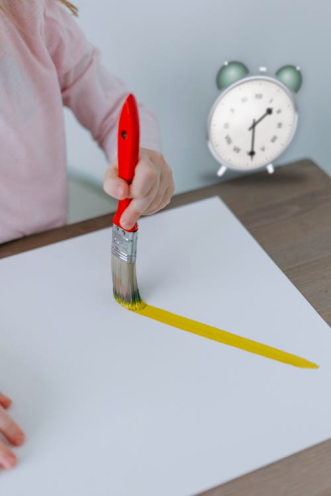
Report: {"hour": 1, "minute": 29}
